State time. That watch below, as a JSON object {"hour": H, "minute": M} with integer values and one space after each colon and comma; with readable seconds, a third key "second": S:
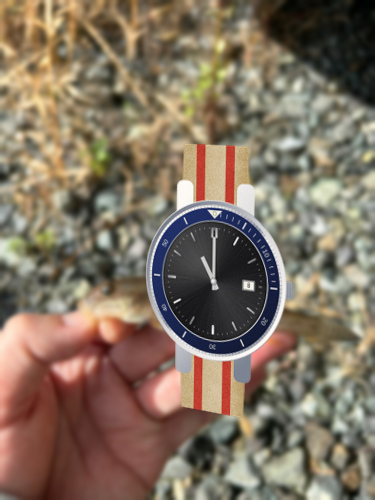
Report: {"hour": 11, "minute": 0}
